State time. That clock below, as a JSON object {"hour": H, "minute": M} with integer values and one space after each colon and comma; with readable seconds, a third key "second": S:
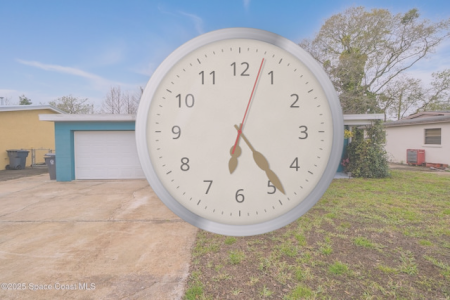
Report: {"hour": 6, "minute": 24, "second": 3}
